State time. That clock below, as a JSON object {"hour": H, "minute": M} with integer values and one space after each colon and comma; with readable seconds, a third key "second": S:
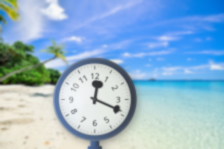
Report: {"hour": 12, "minute": 19}
